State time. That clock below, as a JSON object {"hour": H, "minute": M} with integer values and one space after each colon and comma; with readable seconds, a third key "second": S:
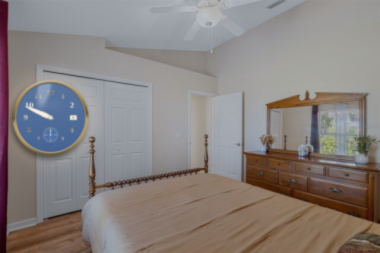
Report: {"hour": 9, "minute": 49}
